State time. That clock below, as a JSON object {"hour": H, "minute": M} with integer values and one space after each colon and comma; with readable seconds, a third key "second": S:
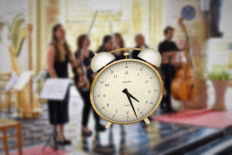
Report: {"hour": 4, "minute": 27}
